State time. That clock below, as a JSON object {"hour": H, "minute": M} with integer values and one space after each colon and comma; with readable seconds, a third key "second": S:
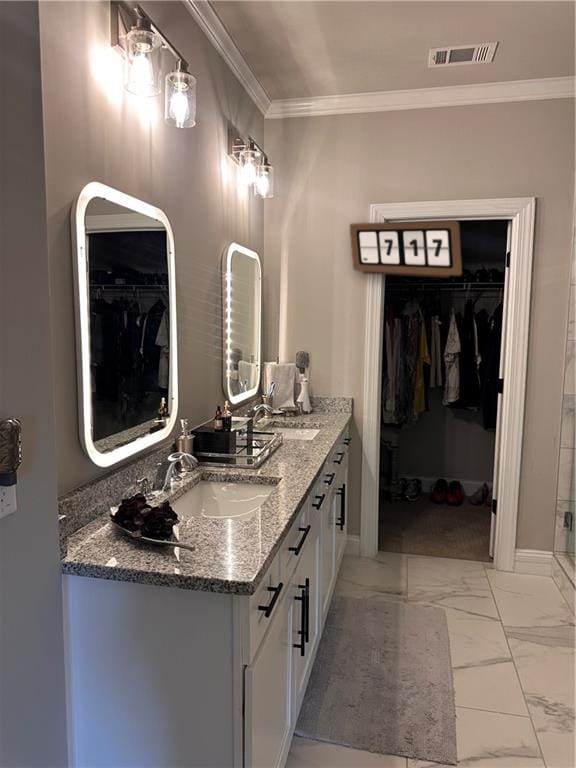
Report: {"hour": 7, "minute": 17}
